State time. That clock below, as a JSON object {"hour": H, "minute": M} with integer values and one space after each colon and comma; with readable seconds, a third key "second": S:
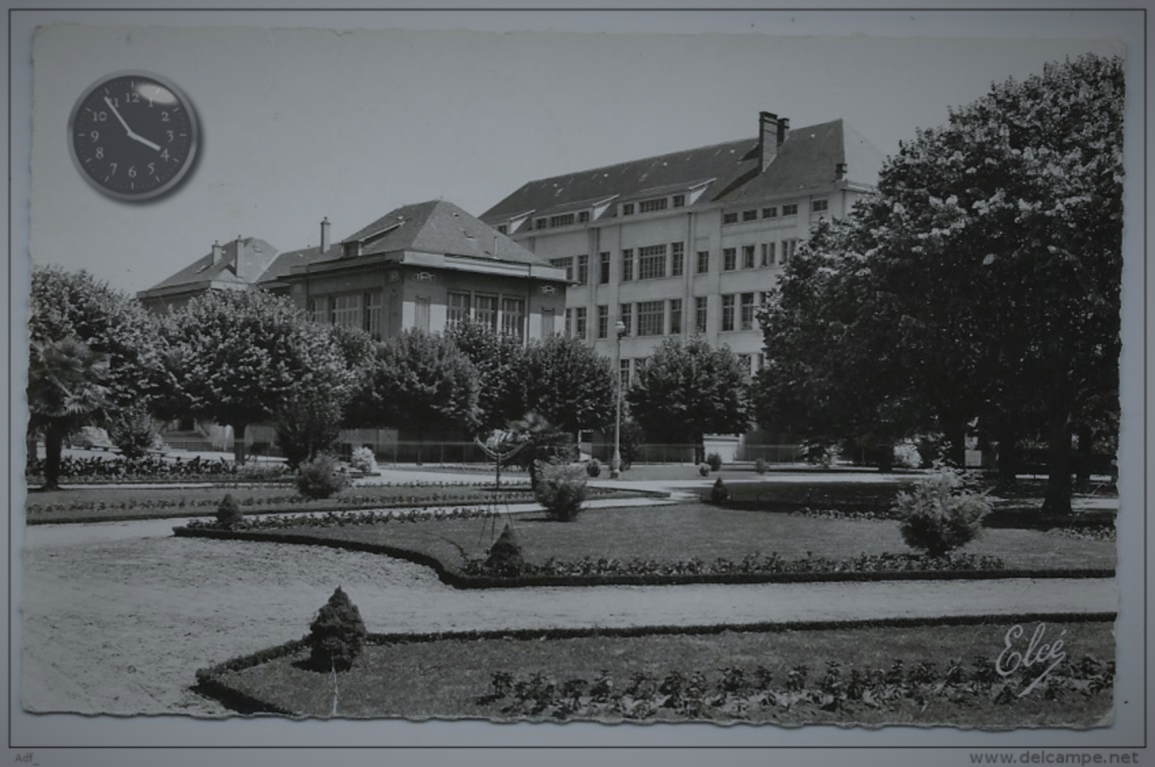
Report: {"hour": 3, "minute": 54}
